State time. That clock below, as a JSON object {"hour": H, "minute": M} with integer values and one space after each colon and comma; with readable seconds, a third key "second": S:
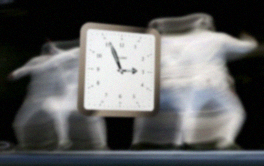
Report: {"hour": 2, "minute": 56}
